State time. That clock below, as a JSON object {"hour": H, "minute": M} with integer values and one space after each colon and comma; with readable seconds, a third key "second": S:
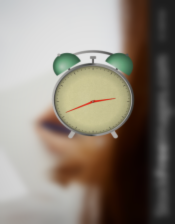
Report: {"hour": 2, "minute": 41}
